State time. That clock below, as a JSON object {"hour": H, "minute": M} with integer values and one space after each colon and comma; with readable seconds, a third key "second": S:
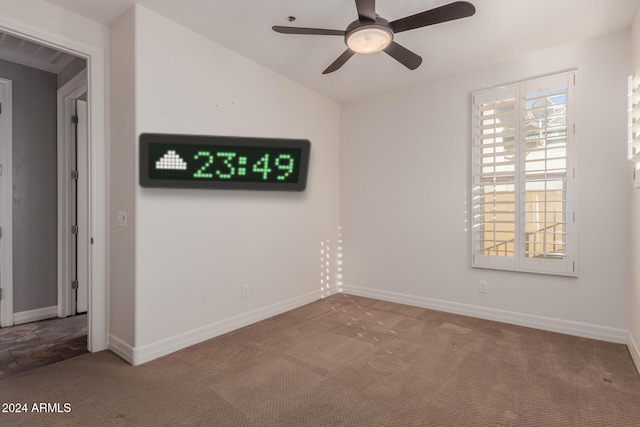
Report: {"hour": 23, "minute": 49}
